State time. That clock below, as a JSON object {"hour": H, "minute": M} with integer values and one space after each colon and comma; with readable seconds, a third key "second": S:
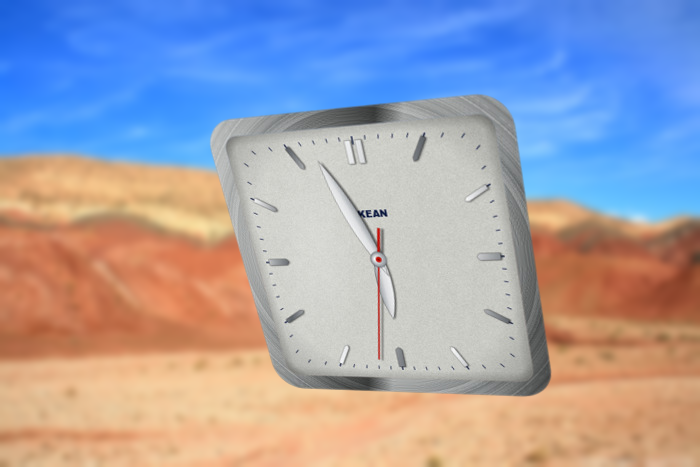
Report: {"hour": 5, "minute": 56, "second": 32}
